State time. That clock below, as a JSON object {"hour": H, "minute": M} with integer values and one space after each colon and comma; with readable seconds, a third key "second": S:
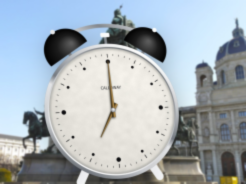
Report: {"hour": 7, "minute": 0}
